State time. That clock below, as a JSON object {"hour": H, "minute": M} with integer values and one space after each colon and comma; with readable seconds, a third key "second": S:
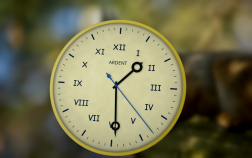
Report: {"hour": 1, "minute": 29, "second": 23}
